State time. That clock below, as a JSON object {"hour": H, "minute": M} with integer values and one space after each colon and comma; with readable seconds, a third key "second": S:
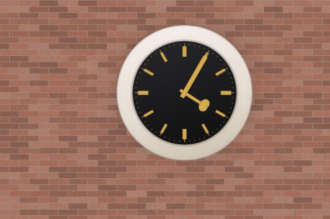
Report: {"hour": 4, "minute": 5}
